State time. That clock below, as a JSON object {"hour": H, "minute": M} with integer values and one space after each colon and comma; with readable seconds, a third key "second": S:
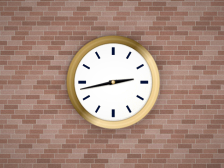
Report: {"hour": 2, "minute": 43}
